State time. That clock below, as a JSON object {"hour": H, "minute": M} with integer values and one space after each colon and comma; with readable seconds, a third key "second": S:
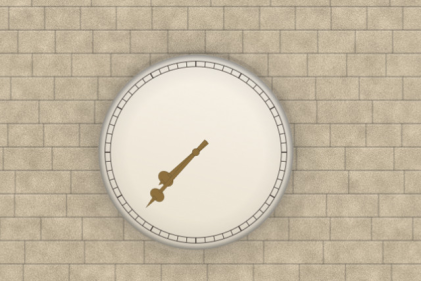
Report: {"hour": 7, "minute": 37}
